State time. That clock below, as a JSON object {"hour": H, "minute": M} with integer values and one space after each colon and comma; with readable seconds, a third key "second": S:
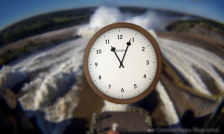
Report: {"hour": 11, "minute": 4}
